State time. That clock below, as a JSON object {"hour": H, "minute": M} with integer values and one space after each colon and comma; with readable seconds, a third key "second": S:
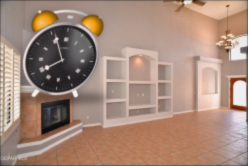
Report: {"hour": 7, "minute": 56}
